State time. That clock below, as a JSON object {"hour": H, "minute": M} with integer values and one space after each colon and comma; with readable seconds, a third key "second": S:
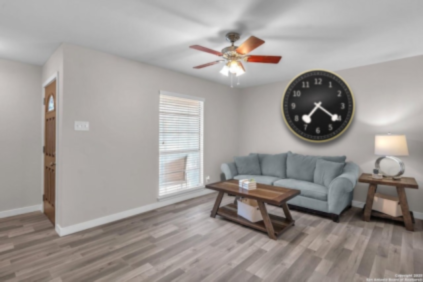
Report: {"hour": 7, "minute": 21}
